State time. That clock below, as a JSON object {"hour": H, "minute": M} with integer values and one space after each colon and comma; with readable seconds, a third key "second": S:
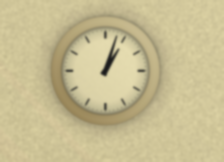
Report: {"hour": 1, "minute": 3}
